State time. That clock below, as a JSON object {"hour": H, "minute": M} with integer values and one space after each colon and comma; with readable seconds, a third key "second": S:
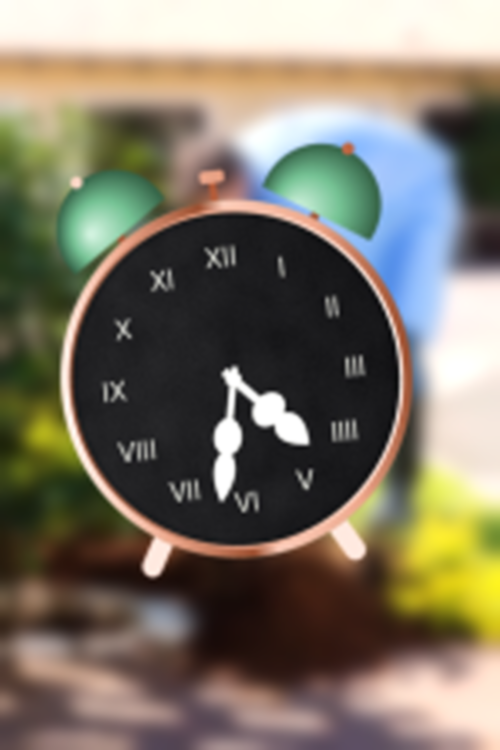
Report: {"hour": 4, "minute": 32}
